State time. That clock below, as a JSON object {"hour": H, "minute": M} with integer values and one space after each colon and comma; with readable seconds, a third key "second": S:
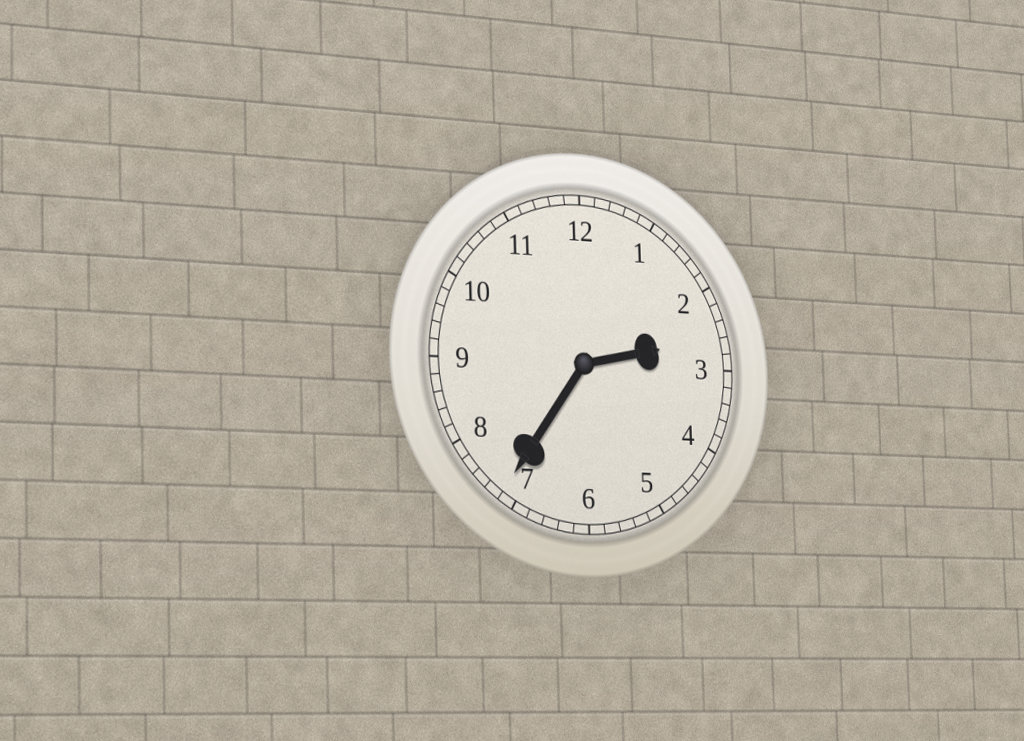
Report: {"hour": 2, "minute": 36}
